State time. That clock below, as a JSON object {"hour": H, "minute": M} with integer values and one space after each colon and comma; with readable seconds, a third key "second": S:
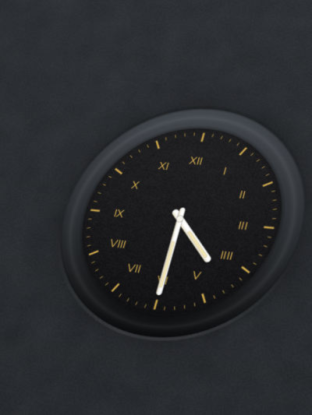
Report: {"hour": 4, "minute": 30}
